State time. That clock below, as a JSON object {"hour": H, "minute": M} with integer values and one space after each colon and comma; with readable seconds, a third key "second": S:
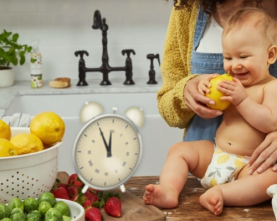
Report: {"hour": 11, "minute": 55}
